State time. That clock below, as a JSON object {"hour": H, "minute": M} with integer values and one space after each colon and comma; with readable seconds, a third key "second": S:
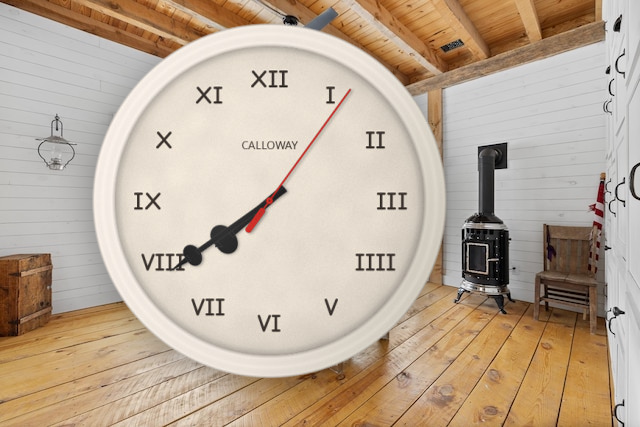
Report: {"hour": 7, "minute": 39, "second": 6}
